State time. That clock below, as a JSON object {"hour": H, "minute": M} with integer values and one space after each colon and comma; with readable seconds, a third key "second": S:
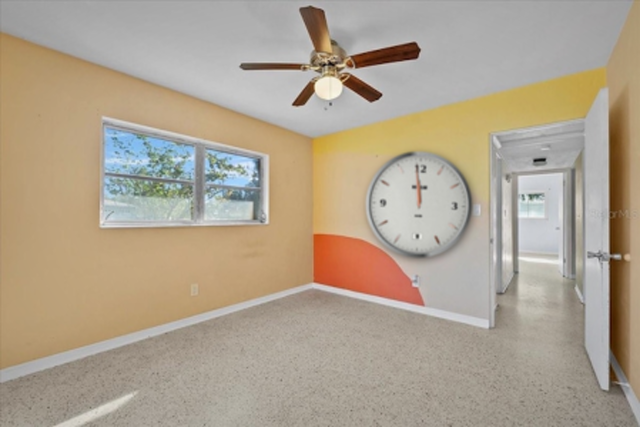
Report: {"hour": 11, "minute": 59}
